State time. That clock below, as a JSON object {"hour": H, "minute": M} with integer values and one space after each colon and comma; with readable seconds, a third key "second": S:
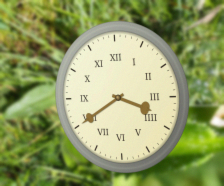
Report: {"hour": 3, "minute": 40}
